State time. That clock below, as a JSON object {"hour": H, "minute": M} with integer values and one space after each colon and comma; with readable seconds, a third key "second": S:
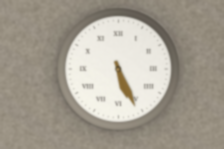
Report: {"hour": 5, "minute": 26}
